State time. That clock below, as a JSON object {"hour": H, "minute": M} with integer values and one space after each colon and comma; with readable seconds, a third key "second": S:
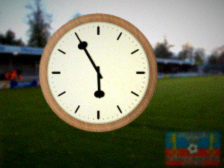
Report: {"hour": 5, "minute": 55}
